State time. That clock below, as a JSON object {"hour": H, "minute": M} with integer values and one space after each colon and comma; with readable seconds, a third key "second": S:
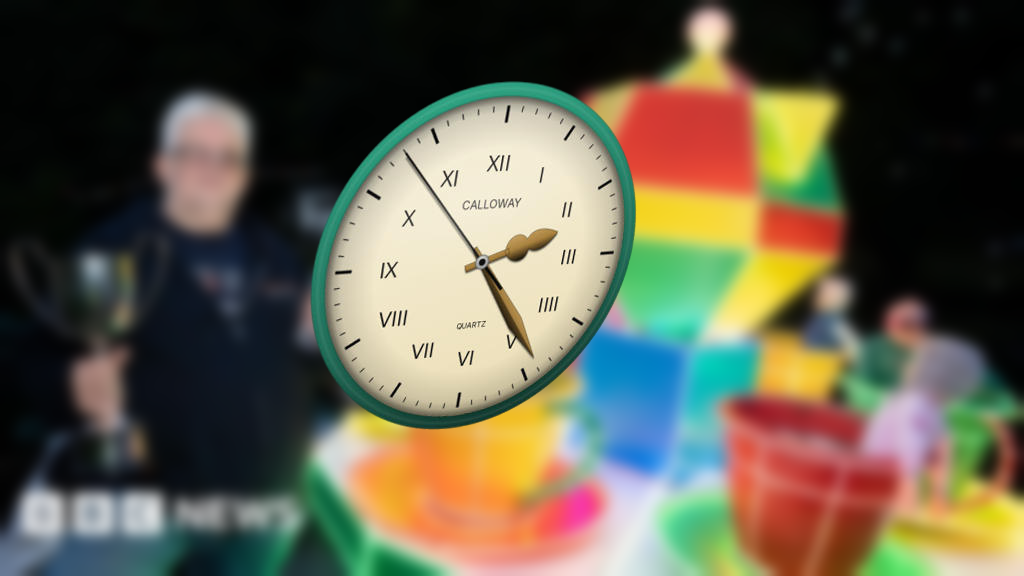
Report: {"hour": 2, "minute": 23, "second": 53}
